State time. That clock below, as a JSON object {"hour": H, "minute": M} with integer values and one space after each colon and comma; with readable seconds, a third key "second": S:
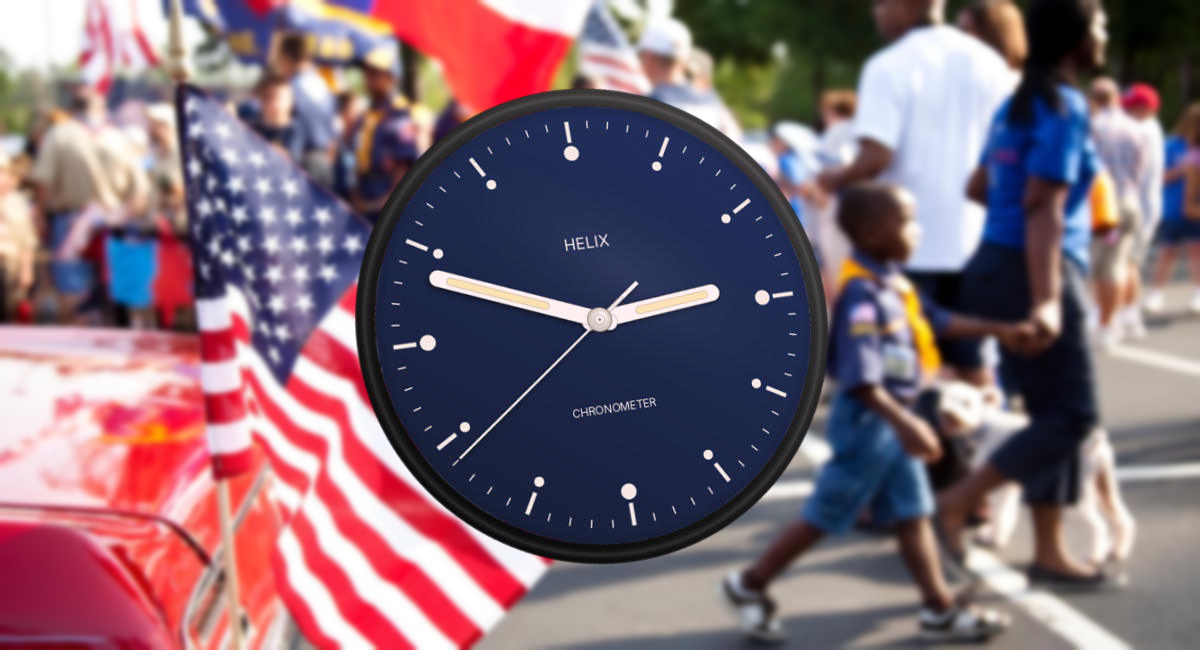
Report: {"hour": 2, "minute": 48, "second": 39}
